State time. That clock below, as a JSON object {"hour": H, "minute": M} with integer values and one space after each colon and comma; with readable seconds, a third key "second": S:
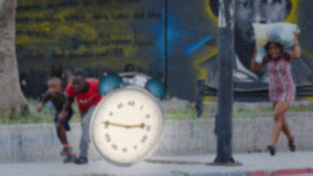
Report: {"hour": 2, "minute": 46}
